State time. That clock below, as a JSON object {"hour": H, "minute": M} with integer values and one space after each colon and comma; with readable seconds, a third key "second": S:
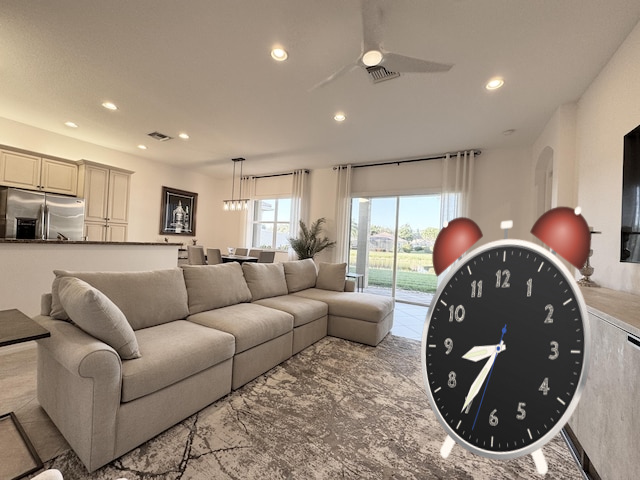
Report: {"hour": 8, "minute": 35, "second": 33}
